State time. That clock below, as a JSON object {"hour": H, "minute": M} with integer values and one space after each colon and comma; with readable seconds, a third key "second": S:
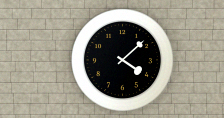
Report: {"hour": 4, "minute": 8}
